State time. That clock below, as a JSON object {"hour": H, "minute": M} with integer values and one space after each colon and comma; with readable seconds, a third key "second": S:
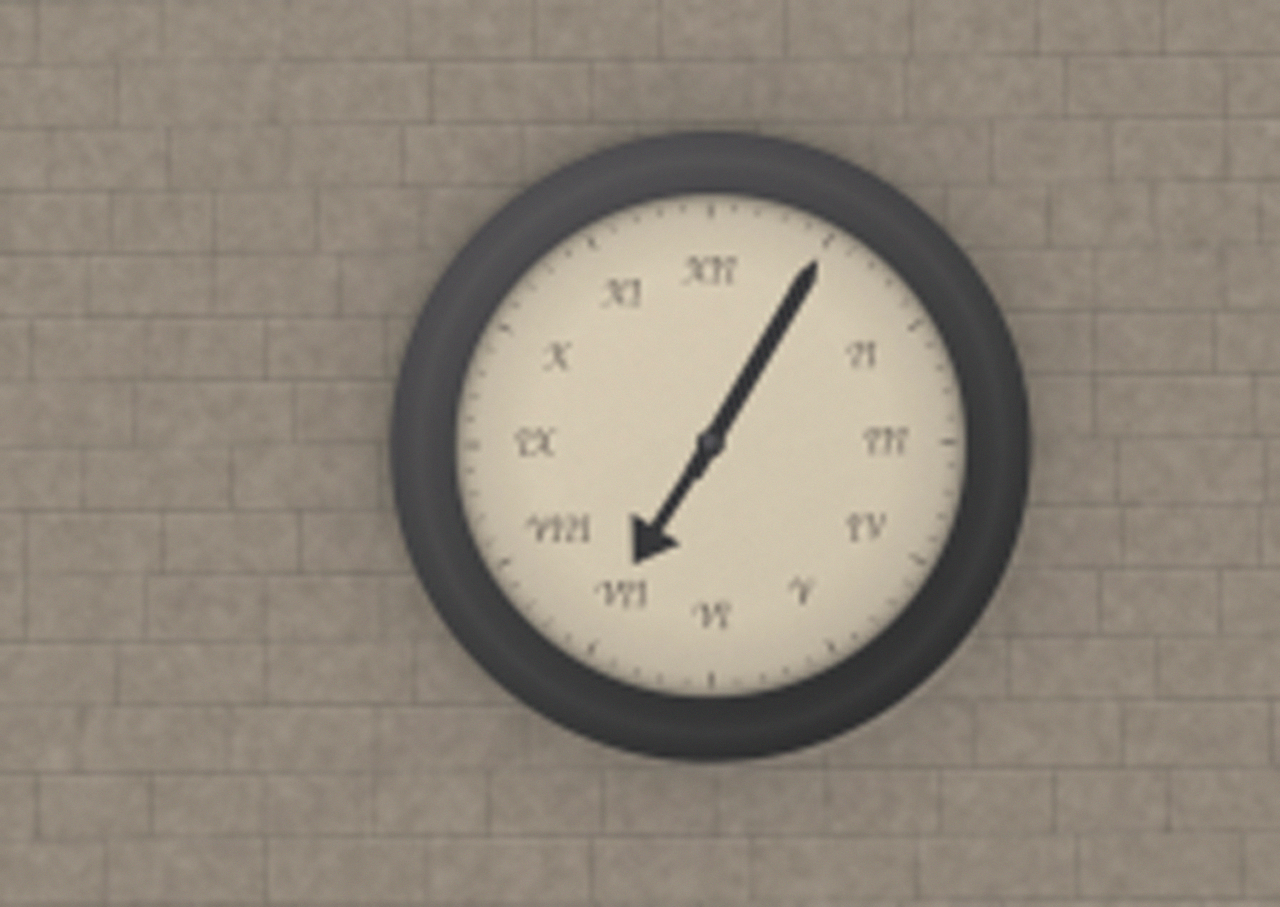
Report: {"hour": 7, "minute": 5}
